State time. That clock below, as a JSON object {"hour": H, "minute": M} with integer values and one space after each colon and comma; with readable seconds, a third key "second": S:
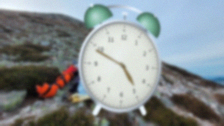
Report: {"hour": 4, "minute": 49}
